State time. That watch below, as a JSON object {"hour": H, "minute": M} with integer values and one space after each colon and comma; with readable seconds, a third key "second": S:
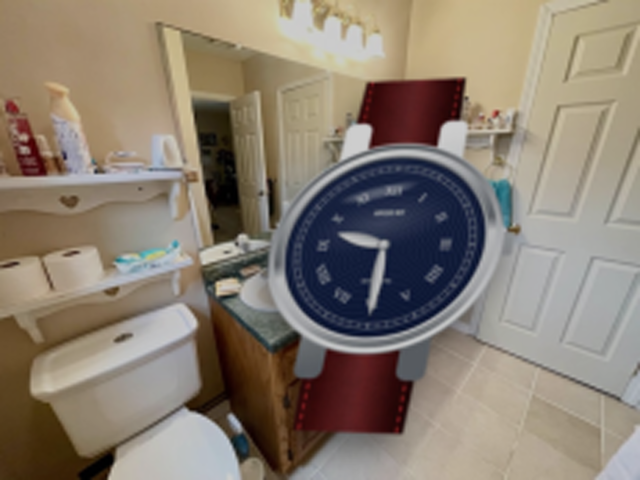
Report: {"hour": 9, "minute": 30}
